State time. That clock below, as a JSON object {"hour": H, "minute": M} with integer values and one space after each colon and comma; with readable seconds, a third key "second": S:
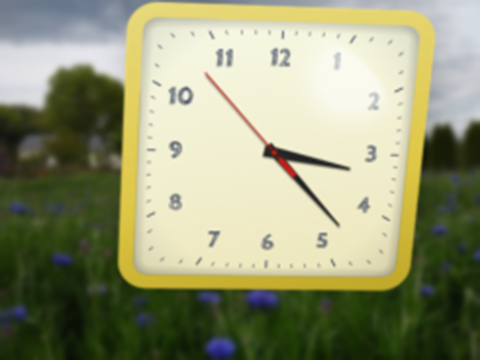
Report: {"hour": 3, "minute": 22, "second": 53}
